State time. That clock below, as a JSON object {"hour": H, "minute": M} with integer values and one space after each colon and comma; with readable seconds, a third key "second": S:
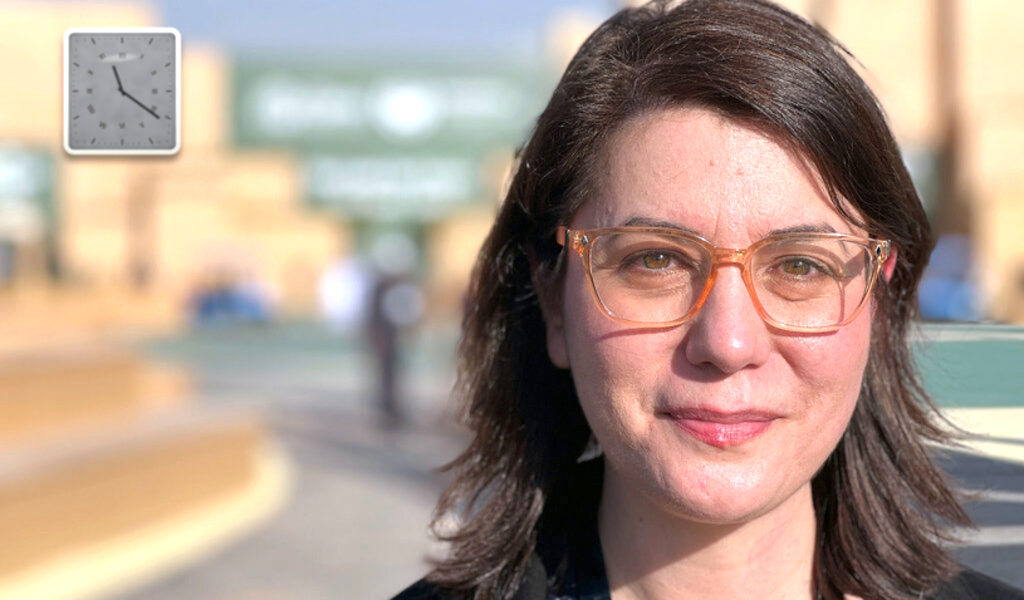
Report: {"hour": 11, "minute": 21}
